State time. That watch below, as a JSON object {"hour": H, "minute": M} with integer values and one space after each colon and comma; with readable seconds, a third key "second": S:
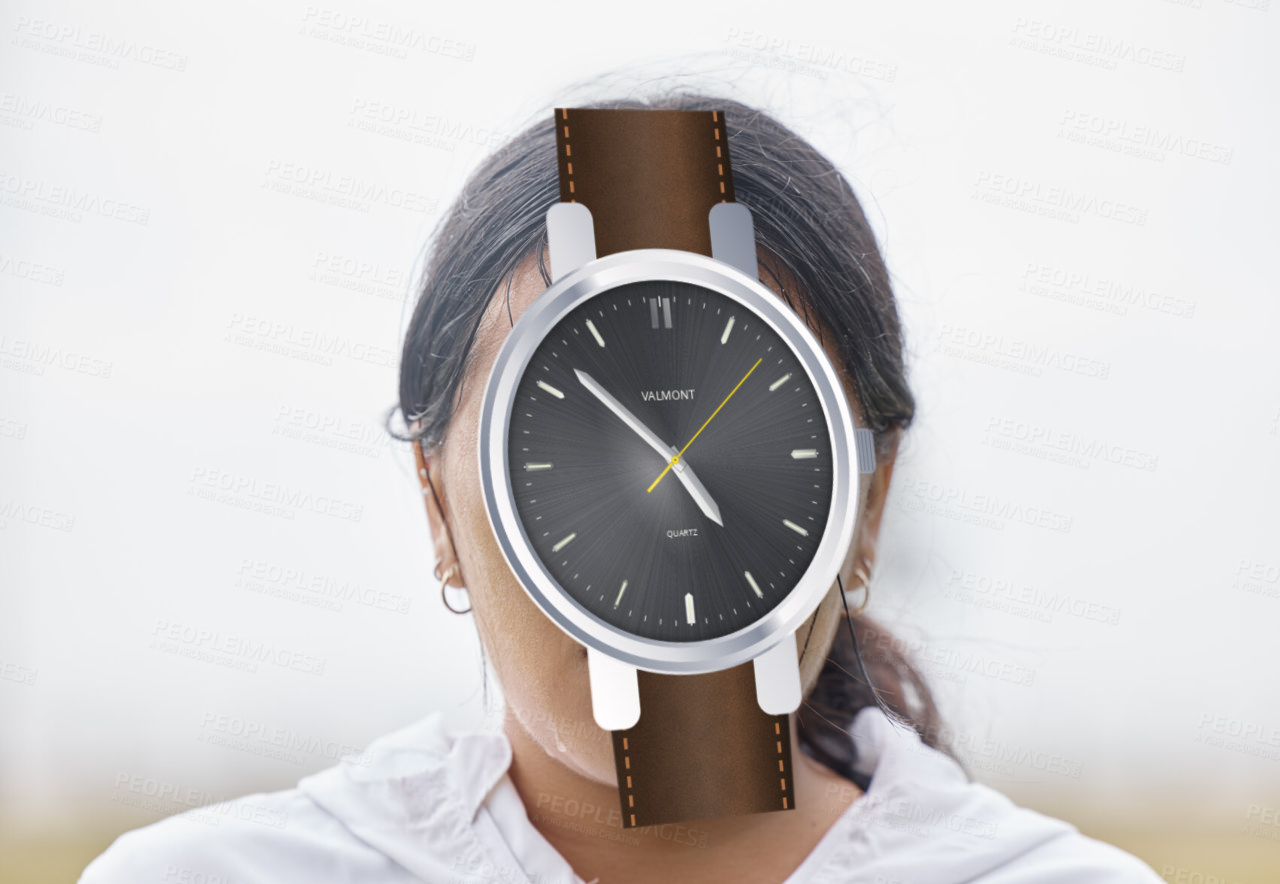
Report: {"hour": 4, "minute": 52, "second": 8}
